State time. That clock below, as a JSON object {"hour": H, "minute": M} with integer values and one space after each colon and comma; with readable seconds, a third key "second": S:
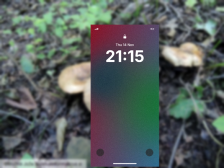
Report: {"hour": 21, "minute": 15}
